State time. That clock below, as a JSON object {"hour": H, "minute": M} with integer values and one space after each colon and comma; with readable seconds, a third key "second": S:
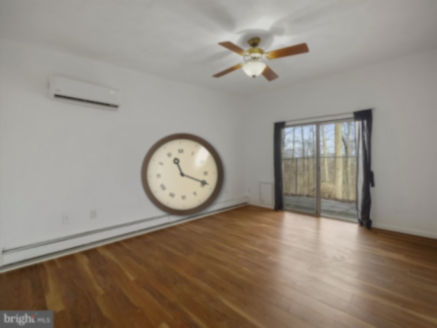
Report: {"hour": 11, "minute": 19}
